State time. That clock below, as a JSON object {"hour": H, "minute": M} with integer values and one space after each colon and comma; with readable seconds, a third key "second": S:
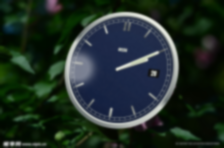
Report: {"hour": 2, "minute": 10}
